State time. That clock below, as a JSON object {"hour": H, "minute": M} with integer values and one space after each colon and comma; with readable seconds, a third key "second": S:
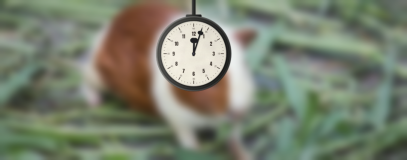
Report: {"hour": 12, "minute": 3}
